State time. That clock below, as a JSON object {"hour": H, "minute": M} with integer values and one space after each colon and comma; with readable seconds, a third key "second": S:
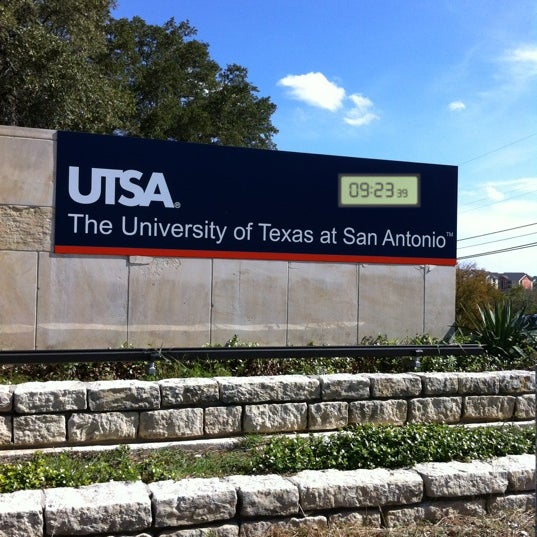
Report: {"hour": 9, "minute": 23}
